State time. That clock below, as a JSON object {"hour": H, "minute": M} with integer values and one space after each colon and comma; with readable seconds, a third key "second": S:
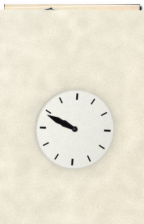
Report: {"hour": 9, "minute": 49}
